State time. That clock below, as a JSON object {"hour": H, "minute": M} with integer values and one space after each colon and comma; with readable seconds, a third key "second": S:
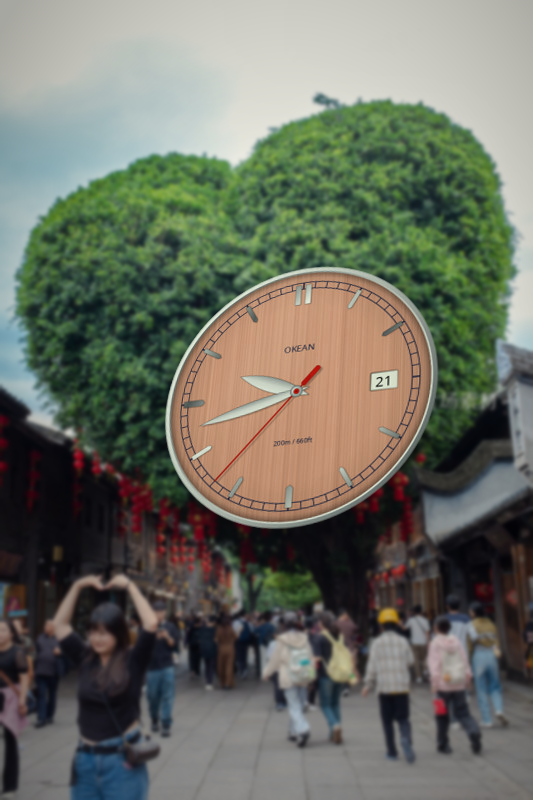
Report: {"hour": 9, "minute": 42, "second": 37}
